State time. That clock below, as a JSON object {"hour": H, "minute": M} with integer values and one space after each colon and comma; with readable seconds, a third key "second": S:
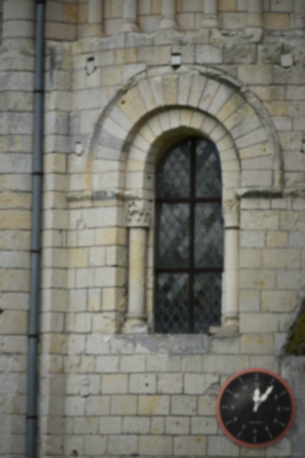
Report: {"hour": 12, "minute": 6}
